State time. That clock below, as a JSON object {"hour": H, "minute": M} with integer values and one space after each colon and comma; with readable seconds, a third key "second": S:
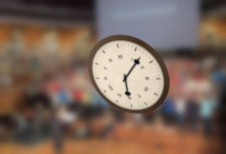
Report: {"hour": 6, "minute": 7}
